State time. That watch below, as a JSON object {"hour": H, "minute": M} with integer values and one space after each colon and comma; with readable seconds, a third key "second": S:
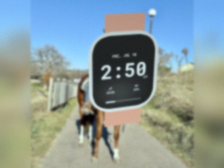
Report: {"hour": 2, "minute": 50}
